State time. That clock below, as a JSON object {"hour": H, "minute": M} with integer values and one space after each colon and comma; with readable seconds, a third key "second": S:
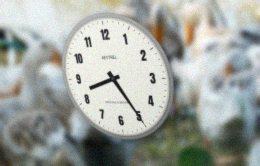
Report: {"hour": 8, "minute": 25}
